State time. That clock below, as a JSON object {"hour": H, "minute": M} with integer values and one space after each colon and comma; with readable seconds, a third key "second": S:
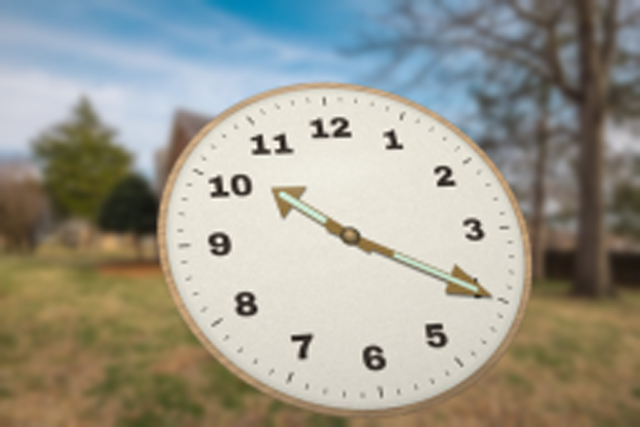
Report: {"hour": 10, "minute": 20}
